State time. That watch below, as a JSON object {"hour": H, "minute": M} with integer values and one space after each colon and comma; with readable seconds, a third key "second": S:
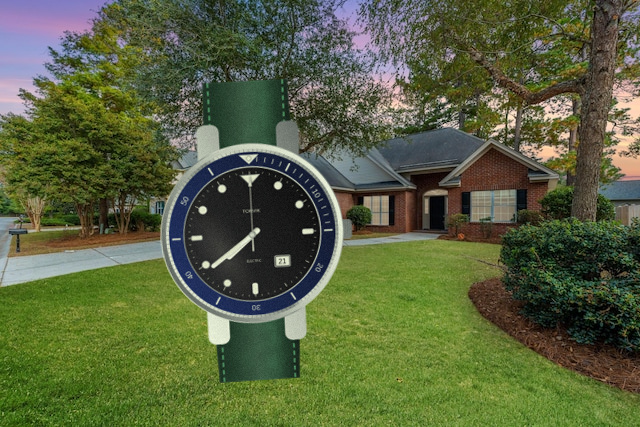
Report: {"hour": 7, "minute": 39, "second": 0}
